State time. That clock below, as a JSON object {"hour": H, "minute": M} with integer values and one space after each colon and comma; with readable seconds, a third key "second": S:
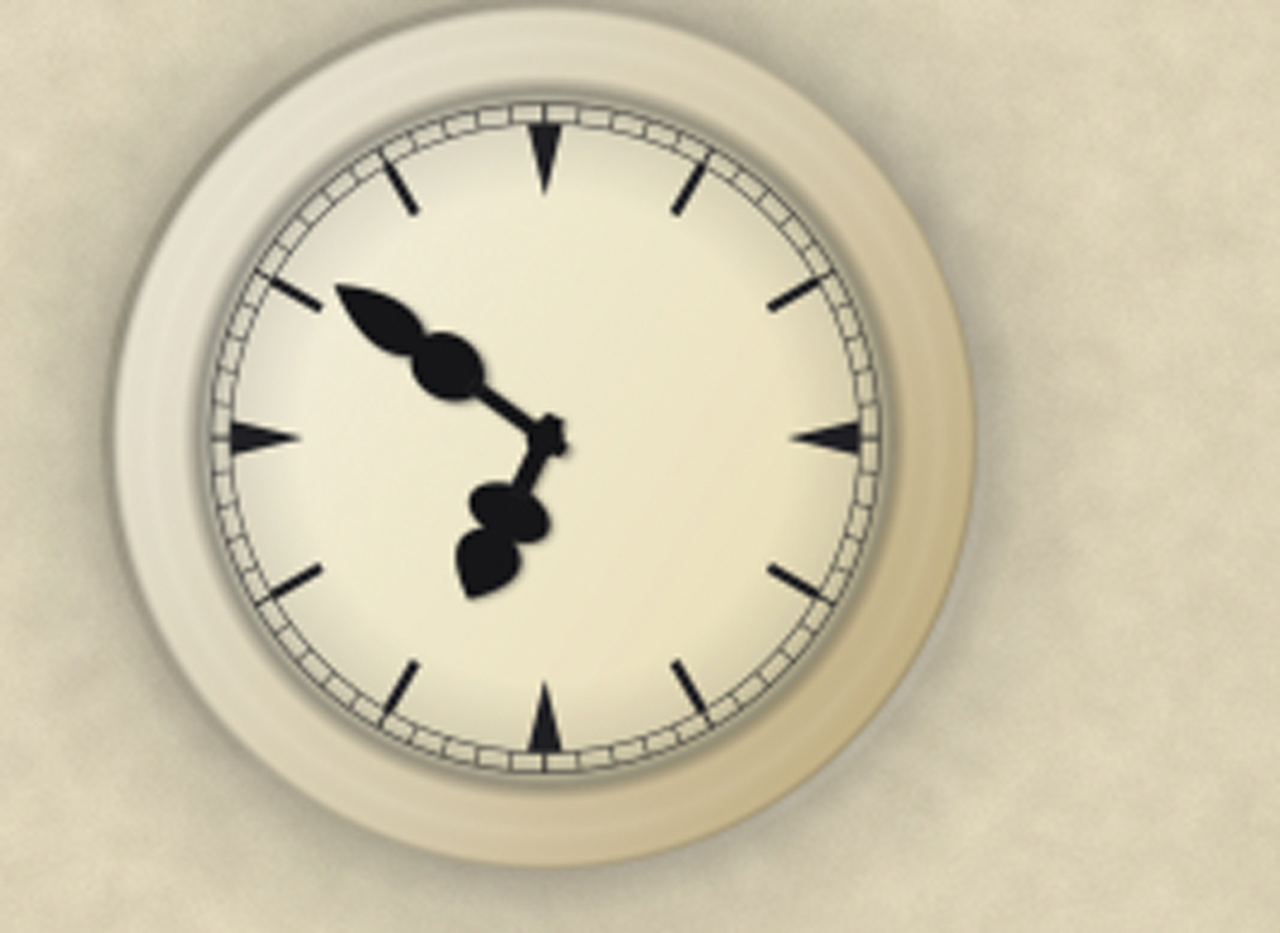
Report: {"hour": 6, "minute": 51}
